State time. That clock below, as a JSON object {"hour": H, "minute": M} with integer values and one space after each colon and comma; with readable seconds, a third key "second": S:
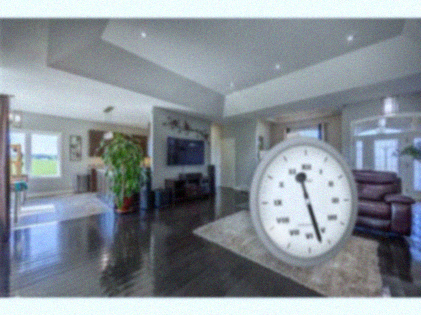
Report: {"hour": 11, "minute": 27}
